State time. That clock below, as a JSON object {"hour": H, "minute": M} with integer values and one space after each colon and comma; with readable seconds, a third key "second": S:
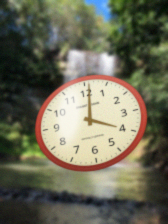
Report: {"hour": 4, "minute": 1}
